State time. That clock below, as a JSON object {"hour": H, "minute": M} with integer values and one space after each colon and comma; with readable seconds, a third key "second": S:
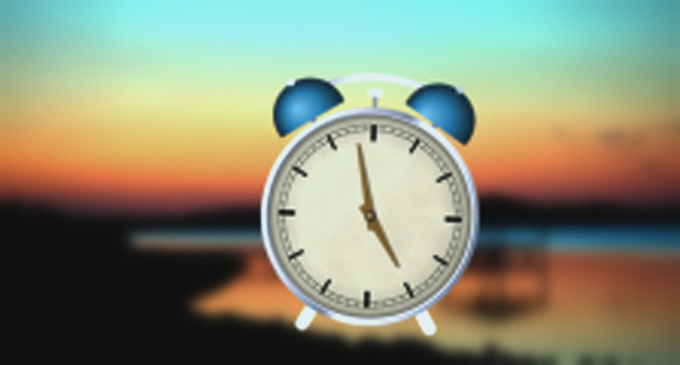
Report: {"hour": 4, "minute": 58}
